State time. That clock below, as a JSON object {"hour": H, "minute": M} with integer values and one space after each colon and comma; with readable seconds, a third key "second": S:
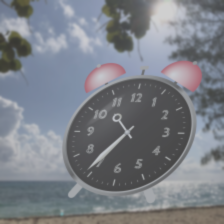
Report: {"hour": 10, "minute": 36}
